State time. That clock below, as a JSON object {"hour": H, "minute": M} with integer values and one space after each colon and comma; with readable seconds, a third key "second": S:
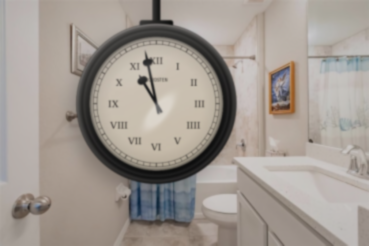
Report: {"hour": 10, "minute": 58}
